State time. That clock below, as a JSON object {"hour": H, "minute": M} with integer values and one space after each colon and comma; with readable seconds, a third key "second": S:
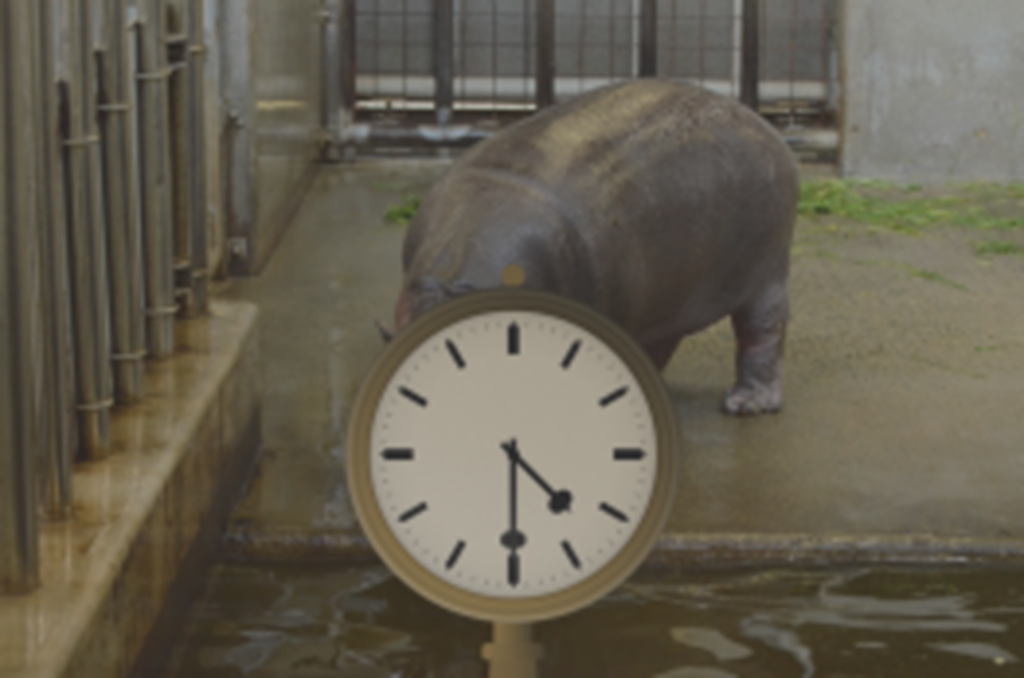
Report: {"hour": 4, "minute": 30}
